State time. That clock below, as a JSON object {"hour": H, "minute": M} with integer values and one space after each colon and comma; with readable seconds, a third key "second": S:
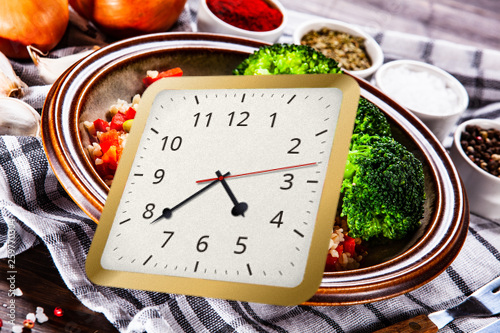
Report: {"hour": 4, "minute": 38, "second": 13}
